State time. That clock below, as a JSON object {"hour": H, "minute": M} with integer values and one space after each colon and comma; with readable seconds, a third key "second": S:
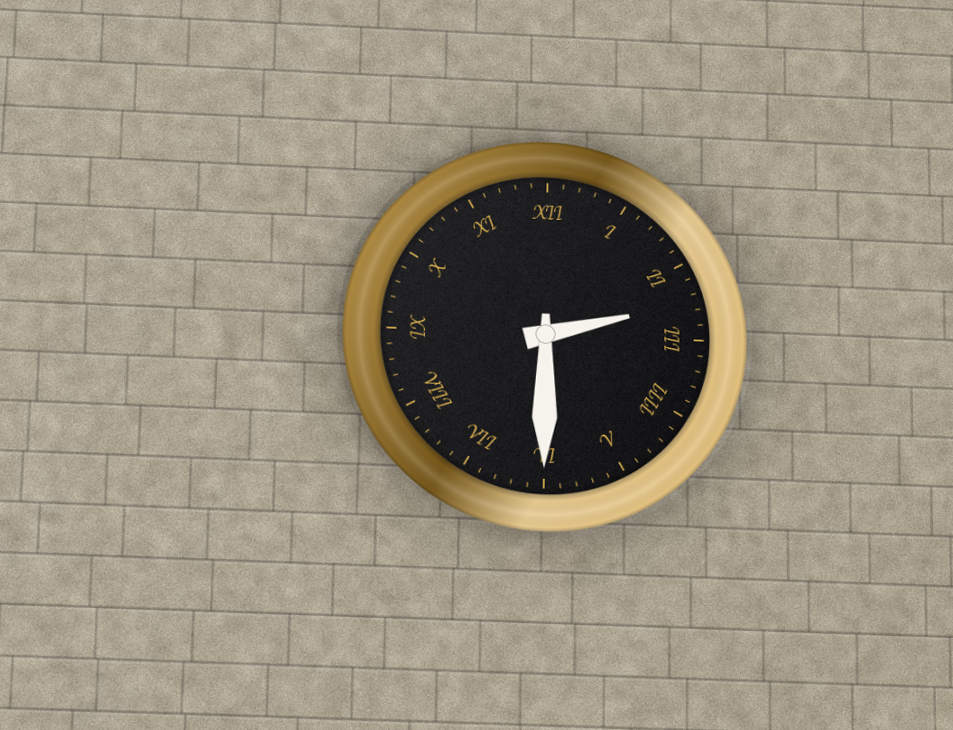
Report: {"hour": 2, "minute": 30}
